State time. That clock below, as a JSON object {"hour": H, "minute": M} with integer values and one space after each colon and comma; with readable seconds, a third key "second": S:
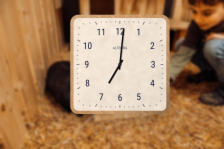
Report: {"hour": 7, "minute": 1}
